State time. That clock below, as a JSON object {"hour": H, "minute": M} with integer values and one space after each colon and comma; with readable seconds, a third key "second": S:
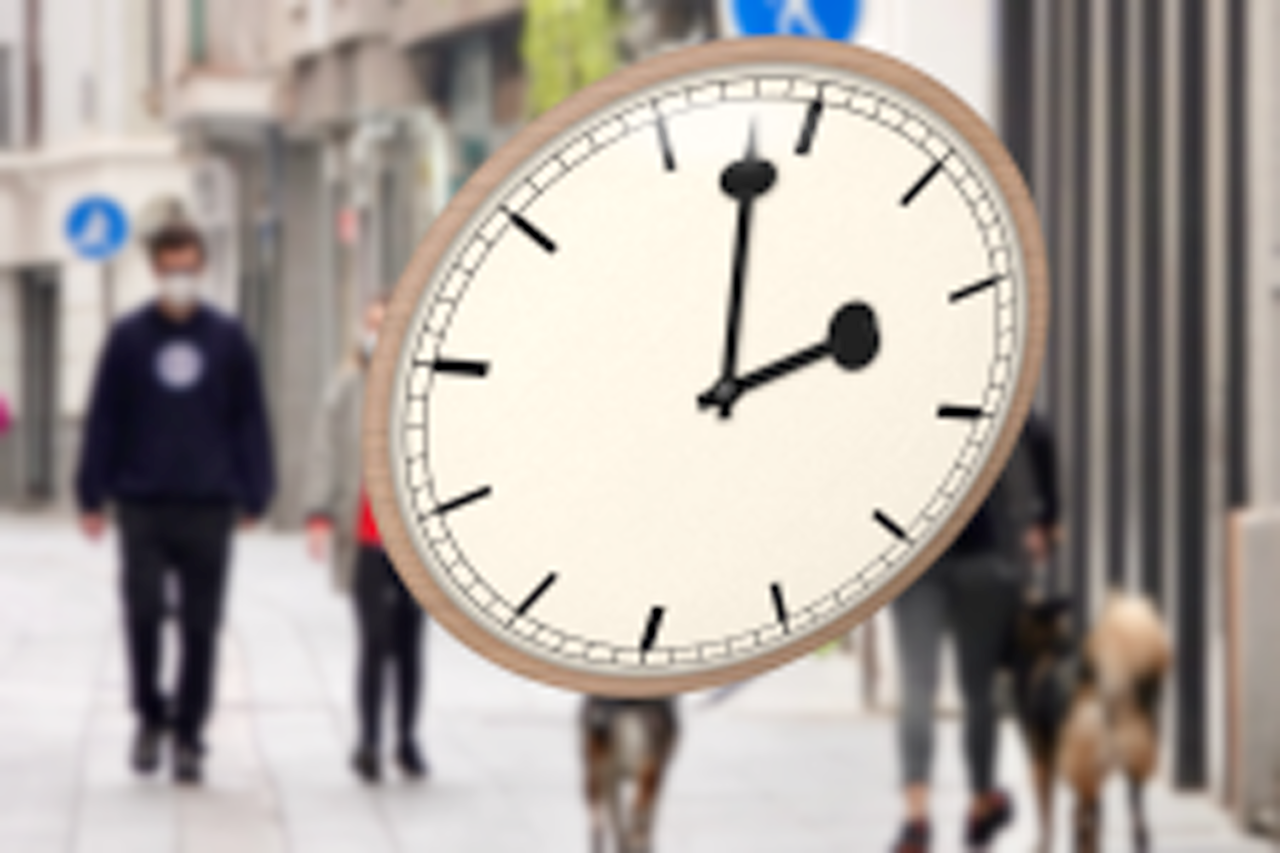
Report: {"hour": 1, "minute": 58}
